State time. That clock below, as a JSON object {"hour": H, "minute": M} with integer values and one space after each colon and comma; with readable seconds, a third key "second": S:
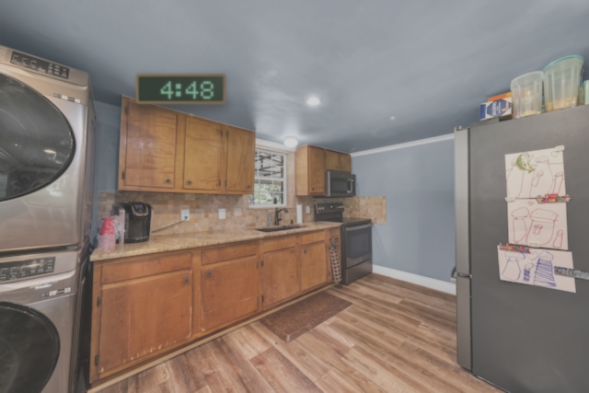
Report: {"hour": 4, "minute": 48}
